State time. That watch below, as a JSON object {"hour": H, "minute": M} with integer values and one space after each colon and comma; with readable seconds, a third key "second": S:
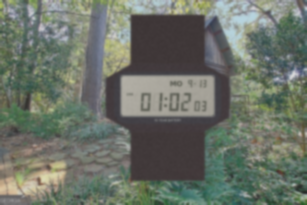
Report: {"hour": 1, "minute": 2}
